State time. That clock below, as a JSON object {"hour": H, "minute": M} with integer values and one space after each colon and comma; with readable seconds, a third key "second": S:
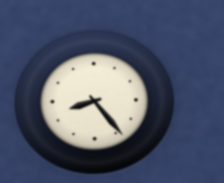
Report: {"hour": 8, "minute": 24}
